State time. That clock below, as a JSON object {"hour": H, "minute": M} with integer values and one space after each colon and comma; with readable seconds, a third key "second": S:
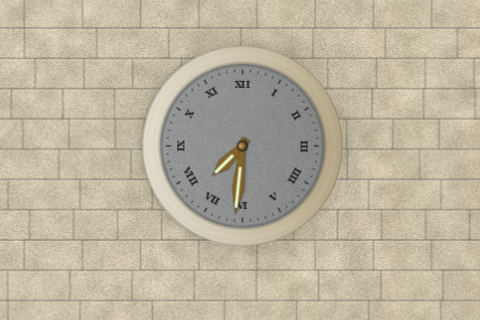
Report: {"hour": 7, "minute": 31}
